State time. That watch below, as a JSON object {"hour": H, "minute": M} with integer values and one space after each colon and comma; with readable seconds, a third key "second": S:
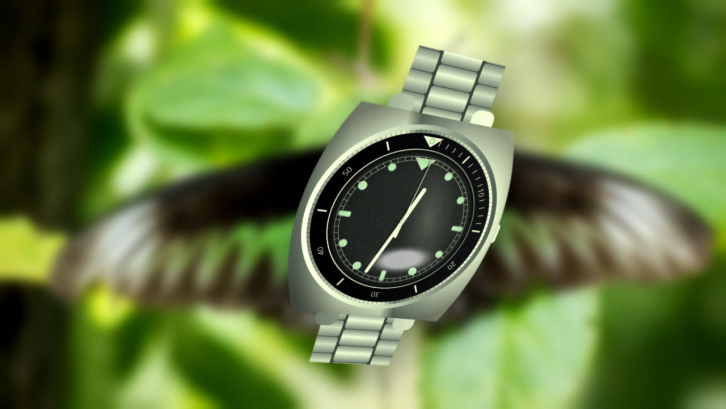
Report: {"hour": 12, "minute": 33, "second": 1}
